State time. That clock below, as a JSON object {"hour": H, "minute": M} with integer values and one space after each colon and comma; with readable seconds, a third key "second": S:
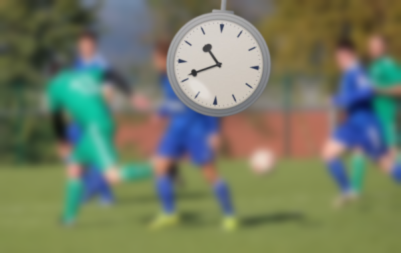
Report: {"hour": 10, "minute": 41}
